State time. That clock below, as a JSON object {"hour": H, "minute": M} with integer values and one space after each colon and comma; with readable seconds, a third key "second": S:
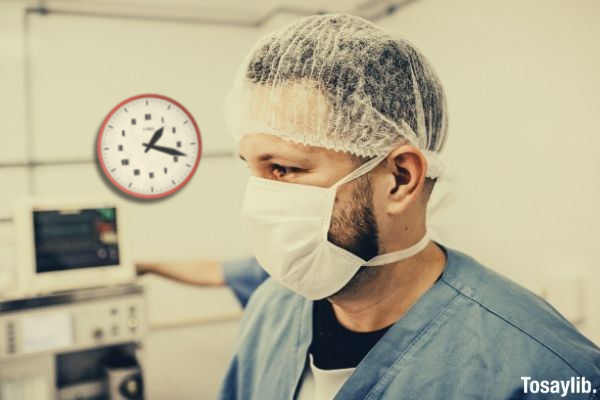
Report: {"hour": 1, "minute": 18}
